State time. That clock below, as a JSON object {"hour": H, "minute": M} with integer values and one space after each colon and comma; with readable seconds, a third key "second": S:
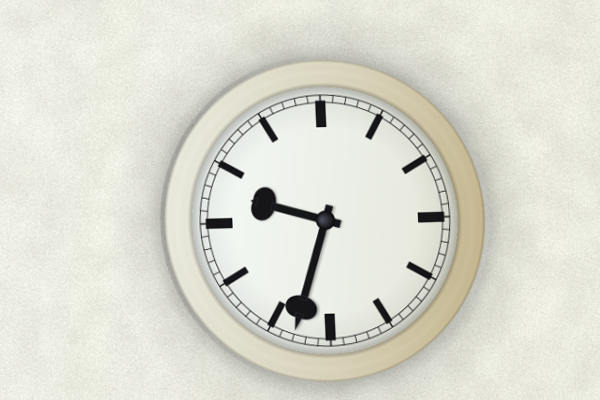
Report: {"hour": 9, "minute": 33}
